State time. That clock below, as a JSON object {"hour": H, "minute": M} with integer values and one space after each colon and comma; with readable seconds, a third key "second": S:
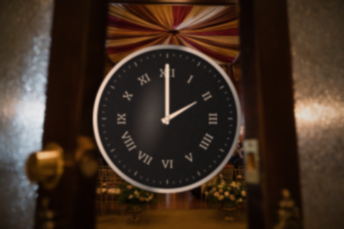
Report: {"hour": 2, "minute": 0}
